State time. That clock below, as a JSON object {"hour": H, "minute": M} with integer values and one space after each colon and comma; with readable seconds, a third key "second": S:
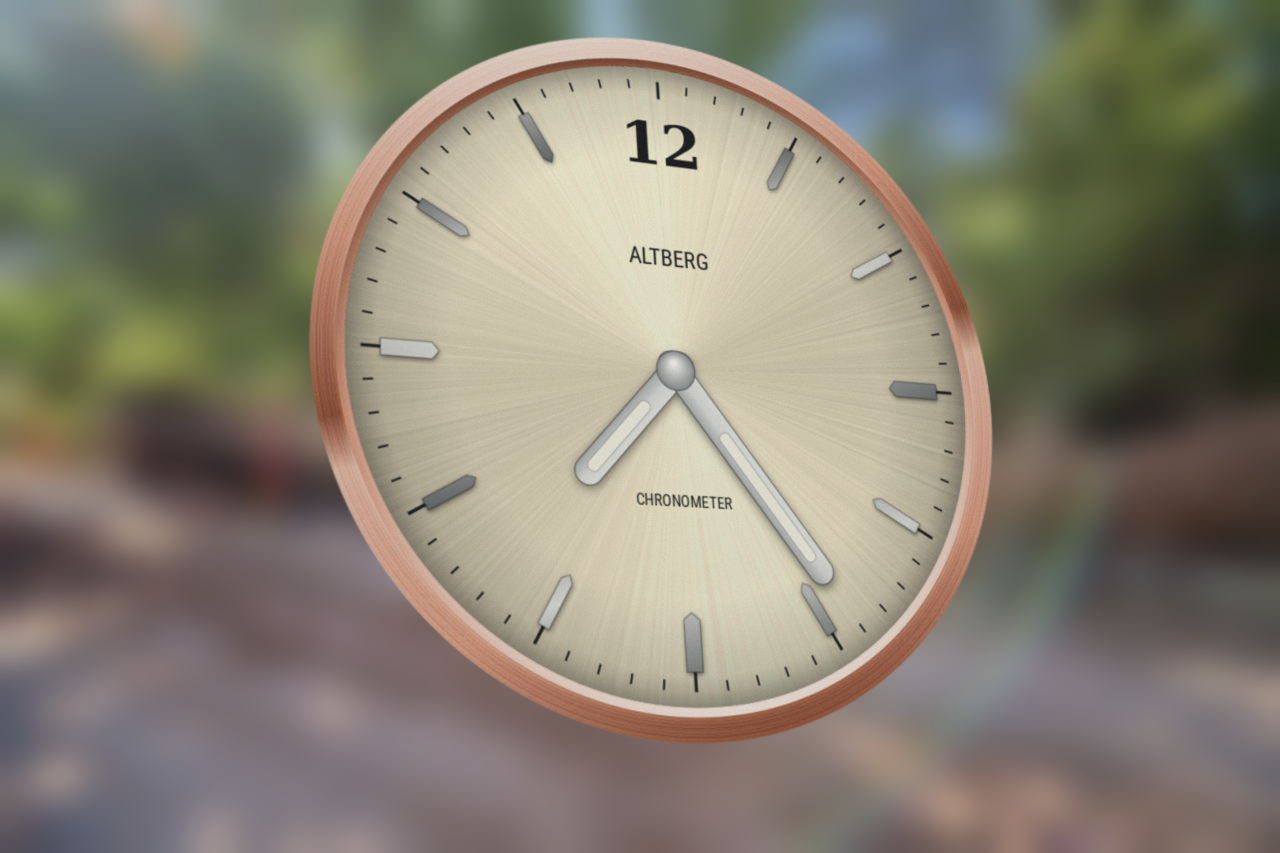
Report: {"hour": 7, "minute": 24}
